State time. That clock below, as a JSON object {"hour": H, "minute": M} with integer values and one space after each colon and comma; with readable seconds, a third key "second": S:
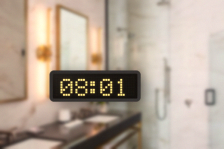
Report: {"hour": 8, "minute": 1}
